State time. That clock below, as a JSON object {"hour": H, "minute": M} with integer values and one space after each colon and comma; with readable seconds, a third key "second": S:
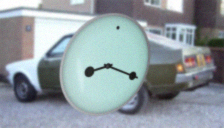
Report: {"hour": 8, "minute": 17}
